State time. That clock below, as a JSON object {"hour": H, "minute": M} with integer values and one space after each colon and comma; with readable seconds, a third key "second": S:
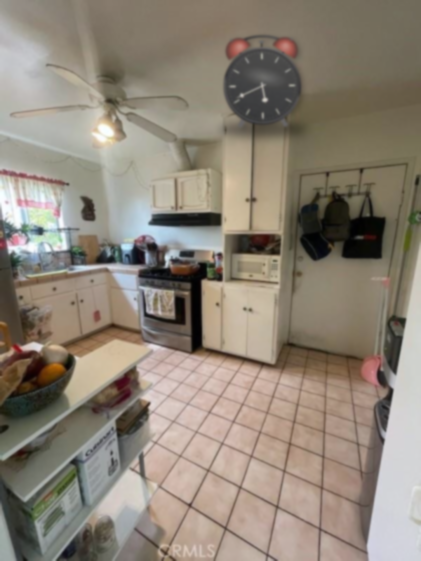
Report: {"hour": 5, "minute": 41}
